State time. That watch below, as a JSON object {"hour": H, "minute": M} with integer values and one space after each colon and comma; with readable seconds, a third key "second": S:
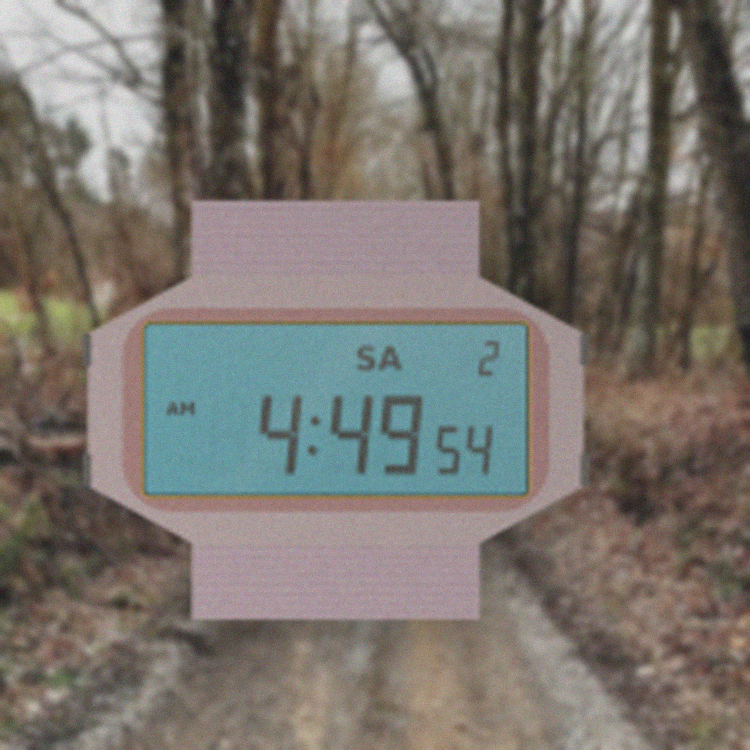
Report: {"hour": 4, "minute": 49, "second": 54}
